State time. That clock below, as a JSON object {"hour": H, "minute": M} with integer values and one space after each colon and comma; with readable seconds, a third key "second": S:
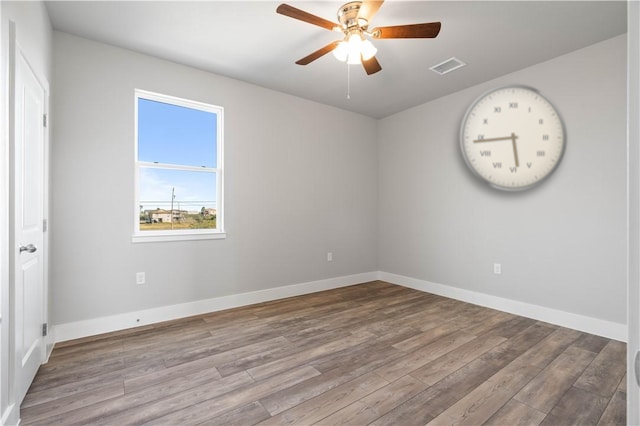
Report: {"hour": 5, "minute": 44}
